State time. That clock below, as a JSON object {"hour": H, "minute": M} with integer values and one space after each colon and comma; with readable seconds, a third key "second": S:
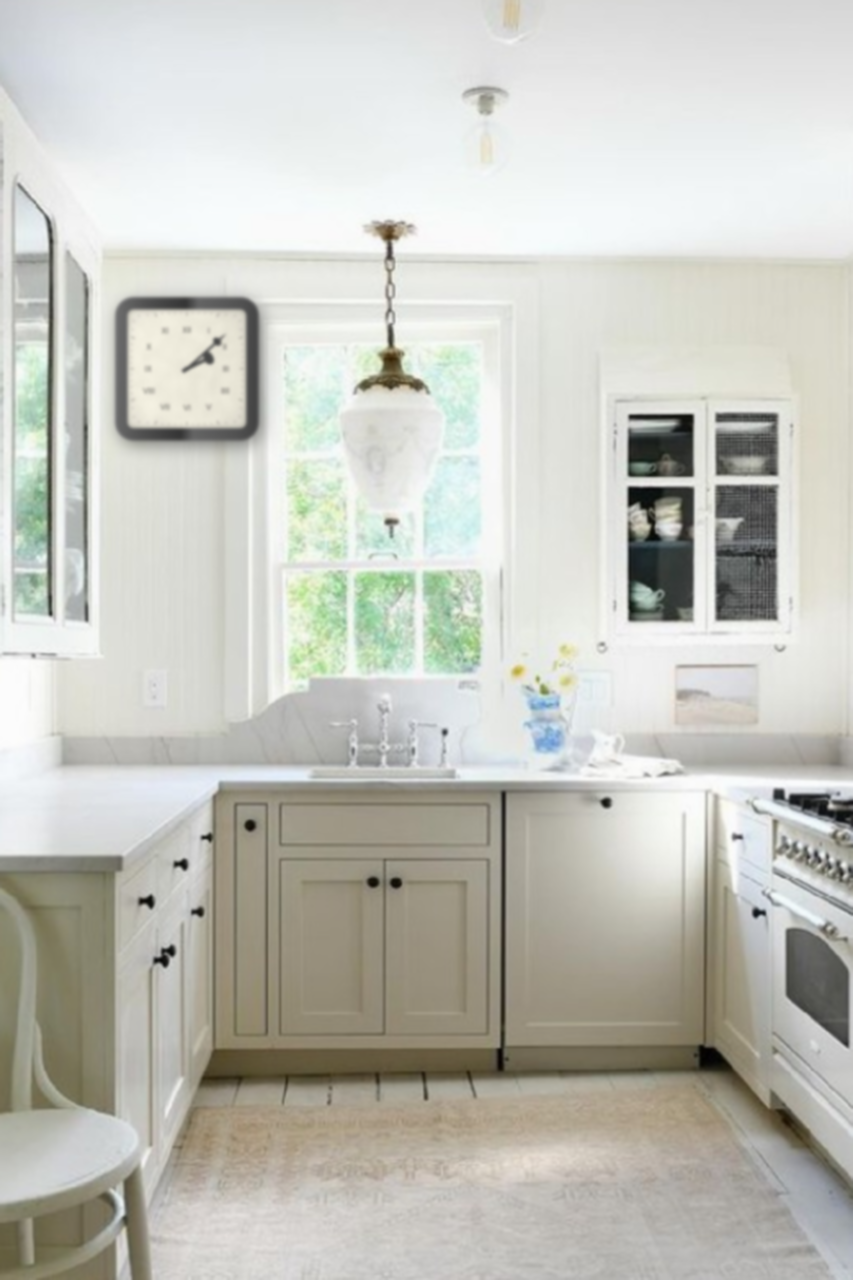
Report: {"hour": 2, "minute": 8}
